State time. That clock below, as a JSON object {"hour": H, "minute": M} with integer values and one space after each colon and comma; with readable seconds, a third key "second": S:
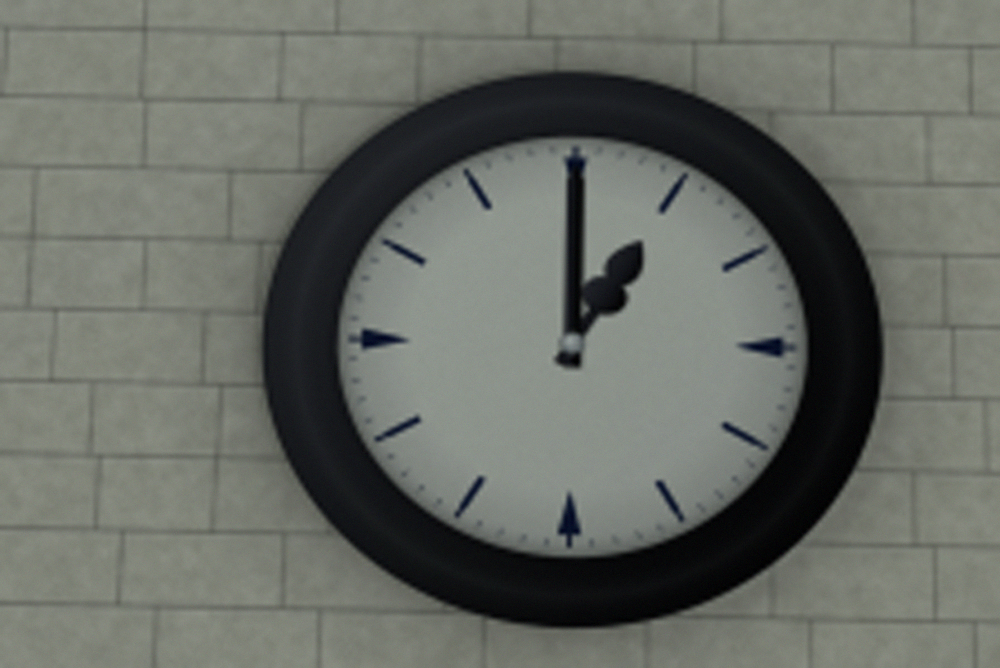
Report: {"hour": 1, "minute": 0}
